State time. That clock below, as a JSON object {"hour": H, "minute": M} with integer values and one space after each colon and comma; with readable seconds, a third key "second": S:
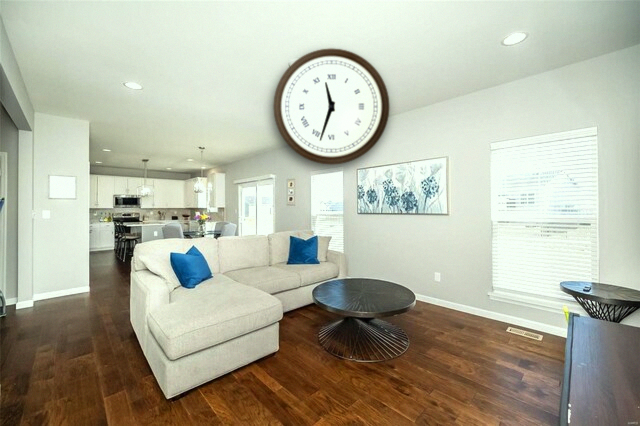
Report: {"hour": 11, "minute": 33}
